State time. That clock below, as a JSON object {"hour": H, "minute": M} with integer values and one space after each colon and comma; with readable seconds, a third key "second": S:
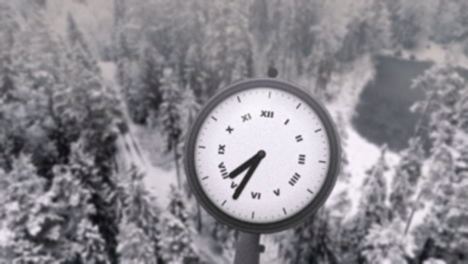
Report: {"hour": 7, "minute": 34}
